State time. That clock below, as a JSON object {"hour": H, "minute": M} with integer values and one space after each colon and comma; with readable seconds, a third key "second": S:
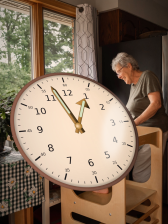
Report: {"hour": 12, "minute": 57}
